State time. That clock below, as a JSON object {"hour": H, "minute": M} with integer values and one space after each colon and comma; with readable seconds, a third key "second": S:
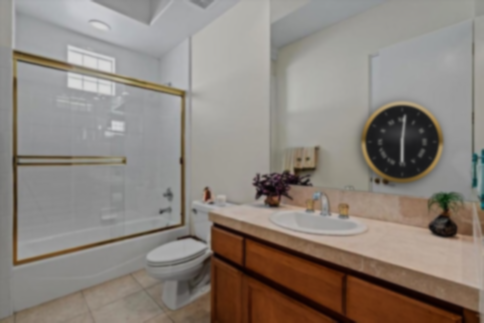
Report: {"hour": 6, "minute": 1}
